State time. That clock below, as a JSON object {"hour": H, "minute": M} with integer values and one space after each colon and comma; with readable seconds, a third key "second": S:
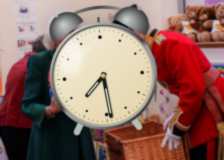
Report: {"hour": 7, "minute": 29}
